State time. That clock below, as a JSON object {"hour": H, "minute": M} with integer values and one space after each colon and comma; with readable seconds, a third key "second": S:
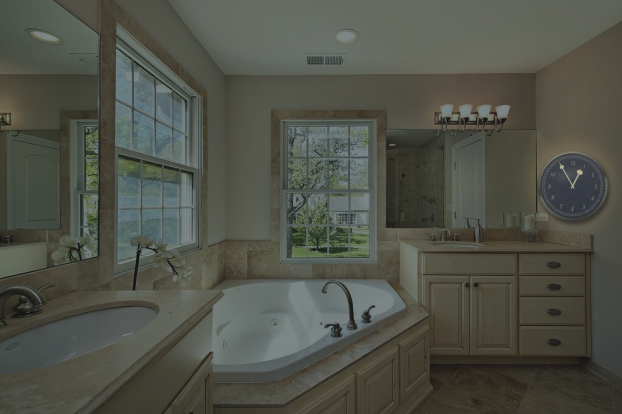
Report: {"hour": 12, "minute": 55}
